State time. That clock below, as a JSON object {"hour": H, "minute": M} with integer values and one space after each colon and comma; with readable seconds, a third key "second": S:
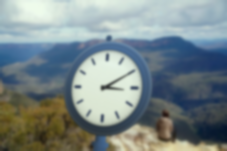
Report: {"hour": 3, "minute": 10}
